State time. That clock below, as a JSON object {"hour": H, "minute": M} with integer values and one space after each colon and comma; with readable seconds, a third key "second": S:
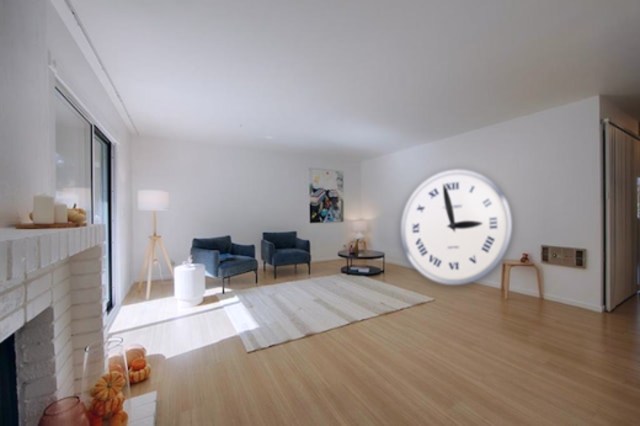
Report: {"hour": 2, "minute": 58}
